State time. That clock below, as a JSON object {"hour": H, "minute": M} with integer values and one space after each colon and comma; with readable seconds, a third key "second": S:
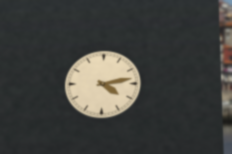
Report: {"hour": 4, "minute": 13}
